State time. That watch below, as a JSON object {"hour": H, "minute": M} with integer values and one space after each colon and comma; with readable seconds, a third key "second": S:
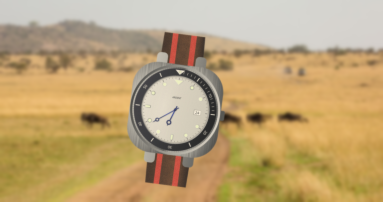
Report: {"hour": 6, "minute": 39}
